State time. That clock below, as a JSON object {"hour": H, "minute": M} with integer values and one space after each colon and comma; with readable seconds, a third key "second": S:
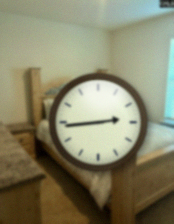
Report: {"hour": 2, "minute": 44}
